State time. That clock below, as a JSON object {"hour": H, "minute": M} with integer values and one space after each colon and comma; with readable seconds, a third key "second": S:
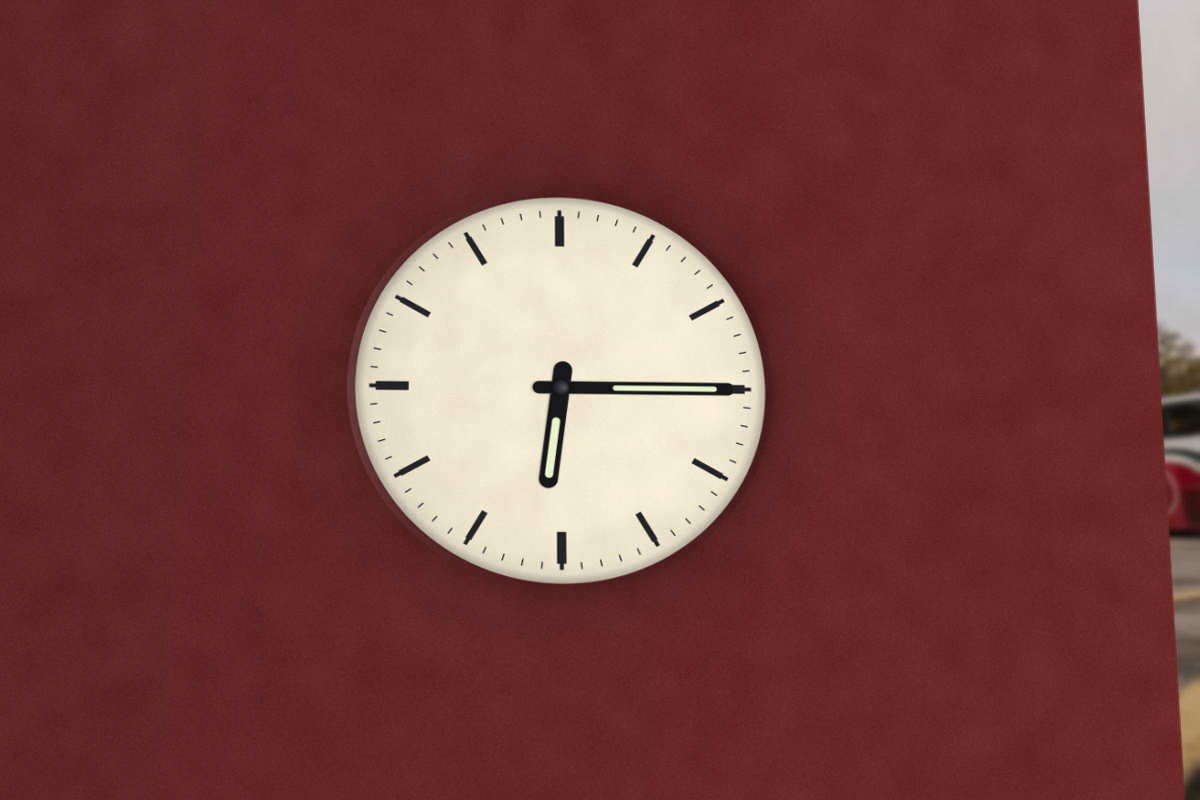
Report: {"hour": 6, "minute": 15}
